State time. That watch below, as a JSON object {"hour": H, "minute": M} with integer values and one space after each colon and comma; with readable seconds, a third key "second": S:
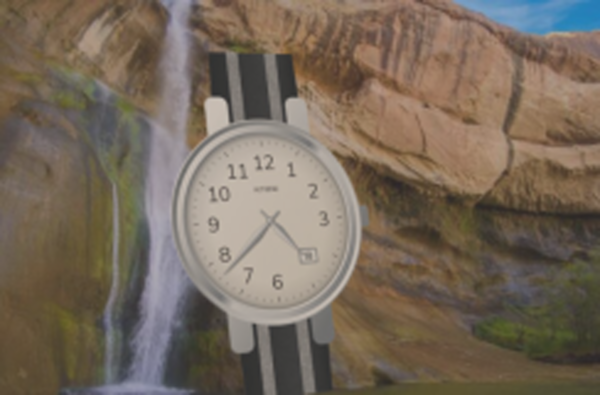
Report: {"hour": 4, "minute": 38}
